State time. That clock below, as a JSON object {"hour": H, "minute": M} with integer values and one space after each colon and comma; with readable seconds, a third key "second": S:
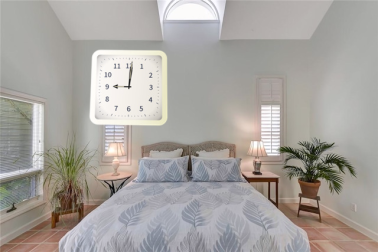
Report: {"hour": 9, "minute": 1}
